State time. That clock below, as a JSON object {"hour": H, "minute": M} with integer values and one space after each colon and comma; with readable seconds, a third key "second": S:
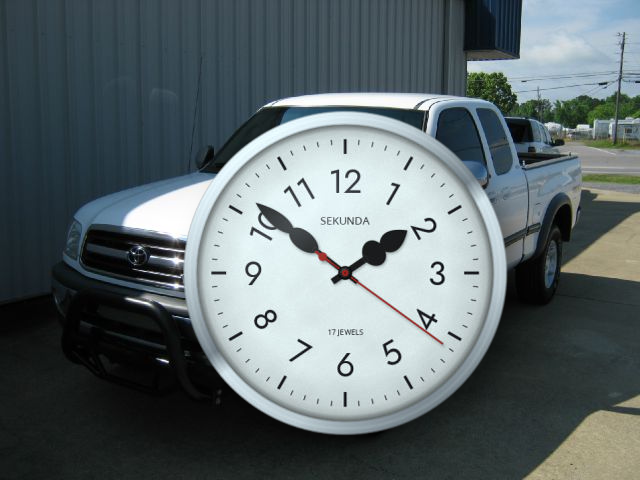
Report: {"hour": 1, "minute": 51, "second": 21}
